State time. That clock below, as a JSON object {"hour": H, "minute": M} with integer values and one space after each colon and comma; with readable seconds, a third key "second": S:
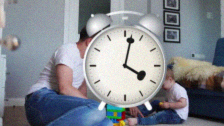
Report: {"hour": 4, "minute": 2}
